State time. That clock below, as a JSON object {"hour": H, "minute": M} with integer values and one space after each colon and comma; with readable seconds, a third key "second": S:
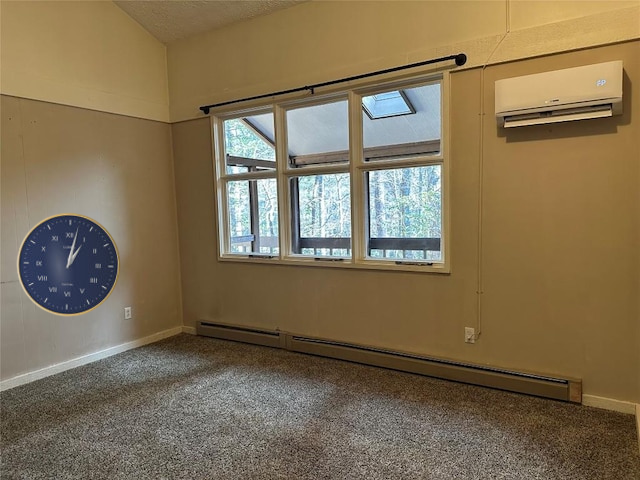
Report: {"hour": 1, "minute": 2}
